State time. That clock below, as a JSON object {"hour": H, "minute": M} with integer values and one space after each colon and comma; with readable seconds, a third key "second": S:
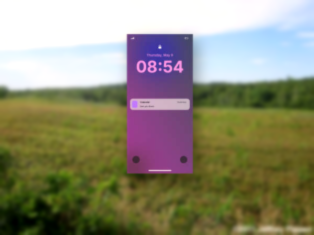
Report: {"hour": 8, "minute": 54}
